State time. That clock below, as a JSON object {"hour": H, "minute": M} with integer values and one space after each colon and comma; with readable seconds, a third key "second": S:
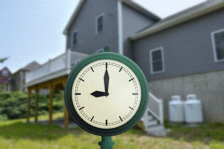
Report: {"hour": 9, "minute": 0}
